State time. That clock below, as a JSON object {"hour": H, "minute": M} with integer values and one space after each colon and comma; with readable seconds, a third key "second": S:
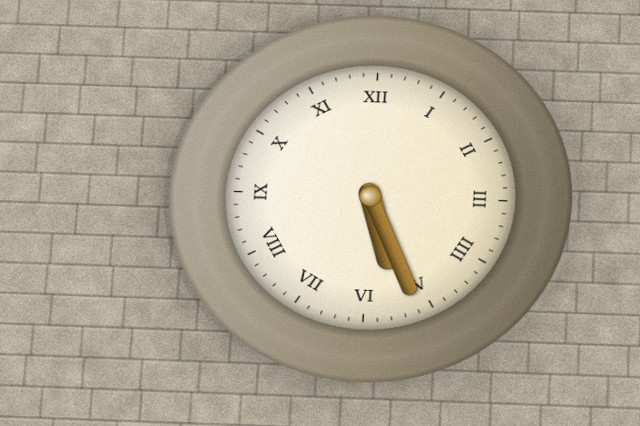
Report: {"hour": 5, "minute": 26}
